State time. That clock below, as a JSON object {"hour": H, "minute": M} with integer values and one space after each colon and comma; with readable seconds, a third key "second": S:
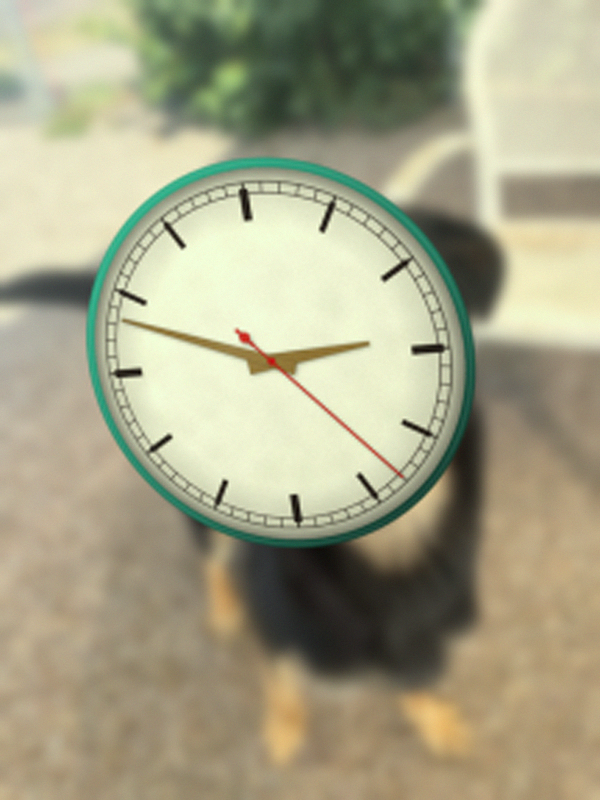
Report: {"hour": 2, "minute": 48, "second": 23}
